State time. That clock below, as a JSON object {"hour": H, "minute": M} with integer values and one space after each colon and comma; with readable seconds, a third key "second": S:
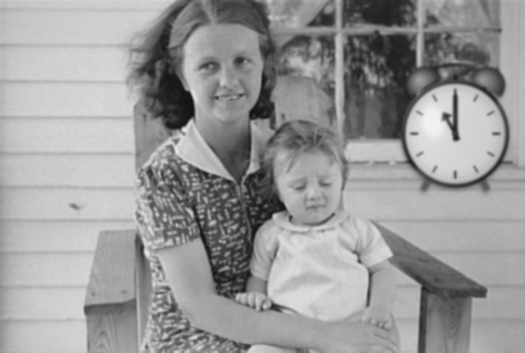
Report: {"hour": 11, "minute": 0}
